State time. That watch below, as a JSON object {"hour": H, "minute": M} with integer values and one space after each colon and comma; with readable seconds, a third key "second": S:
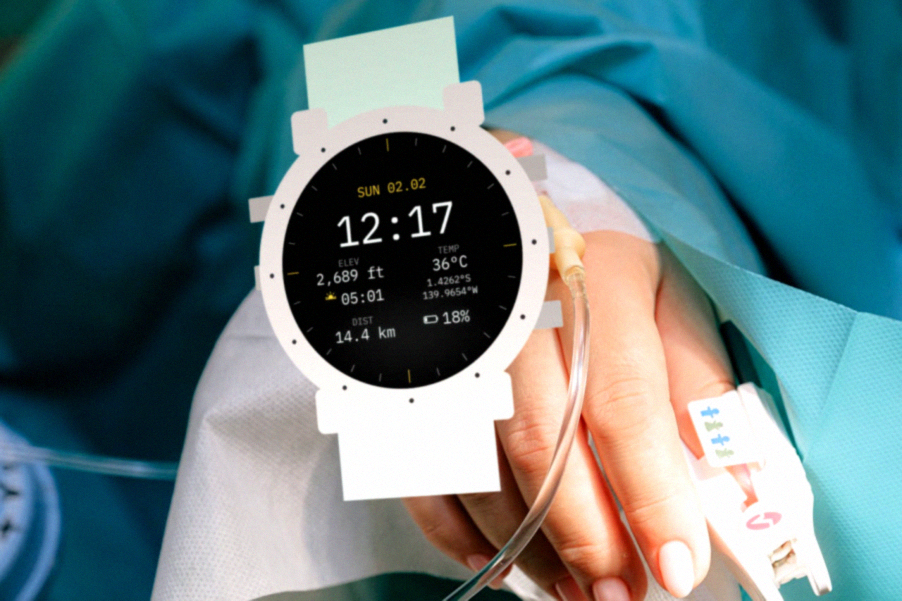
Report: {"hour": 12, "minute": 17}
